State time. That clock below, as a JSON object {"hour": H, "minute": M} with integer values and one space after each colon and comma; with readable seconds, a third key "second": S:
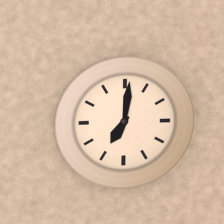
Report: {"hour": 7, "minute": 1}
